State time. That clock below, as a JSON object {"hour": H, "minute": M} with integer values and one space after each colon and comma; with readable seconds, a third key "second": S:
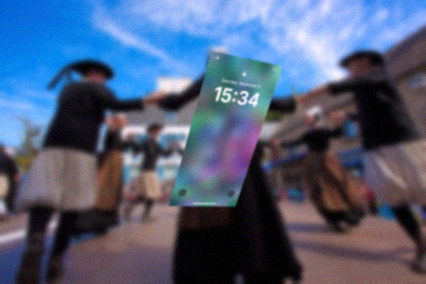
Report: {"hour": 15, "minute": 34}
